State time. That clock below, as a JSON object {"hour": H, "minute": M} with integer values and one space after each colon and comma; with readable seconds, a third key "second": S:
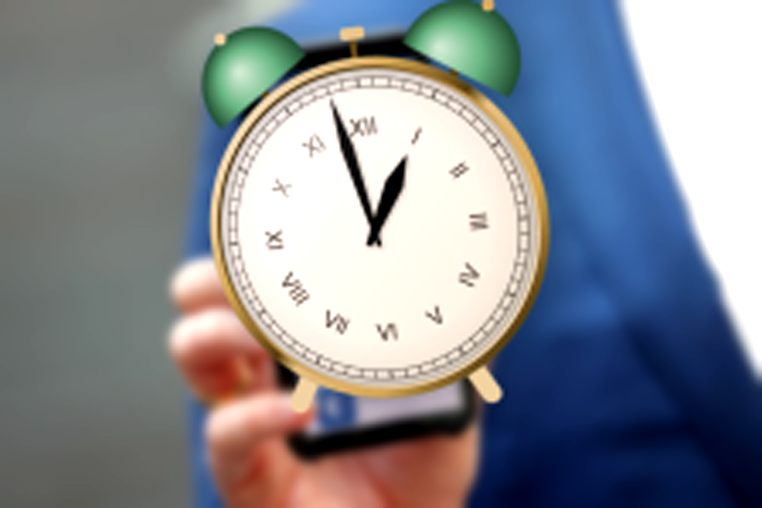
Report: {"hour": 12, "minute": 58}
